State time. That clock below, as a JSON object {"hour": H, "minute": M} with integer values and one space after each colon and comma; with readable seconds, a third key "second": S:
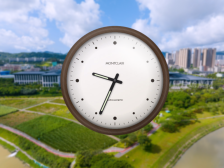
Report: {"hour": 9, "minute": 34}
